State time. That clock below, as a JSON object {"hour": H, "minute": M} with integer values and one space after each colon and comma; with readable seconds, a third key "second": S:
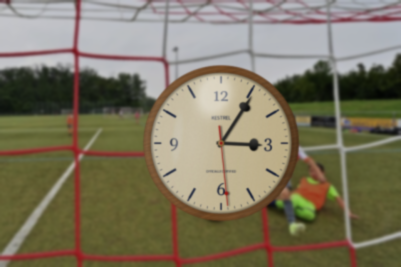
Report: {"hour": 3, "minute": 5, "second": 29}
